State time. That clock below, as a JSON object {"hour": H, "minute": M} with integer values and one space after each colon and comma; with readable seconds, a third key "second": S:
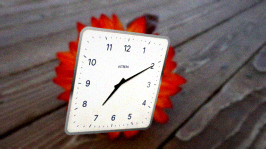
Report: {"hour": 7, "minute": 10}
